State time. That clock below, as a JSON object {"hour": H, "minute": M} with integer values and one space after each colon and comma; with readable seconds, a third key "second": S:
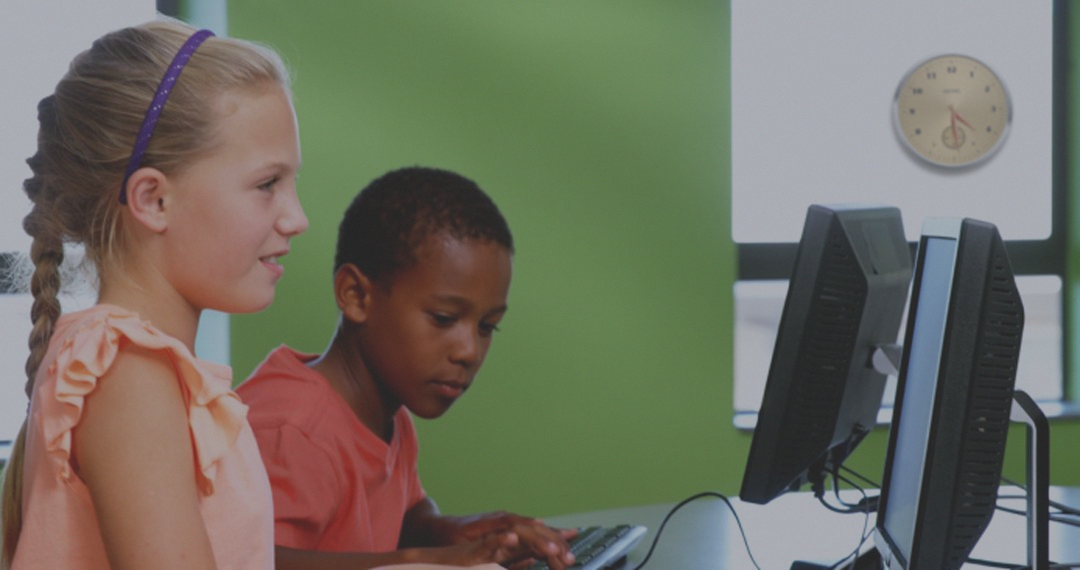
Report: {"hour": 4, "minute": 29}
